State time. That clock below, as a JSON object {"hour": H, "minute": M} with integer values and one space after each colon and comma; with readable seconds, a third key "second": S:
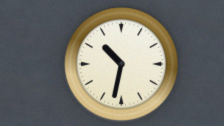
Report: {"hour": 10, "minute": 32}
